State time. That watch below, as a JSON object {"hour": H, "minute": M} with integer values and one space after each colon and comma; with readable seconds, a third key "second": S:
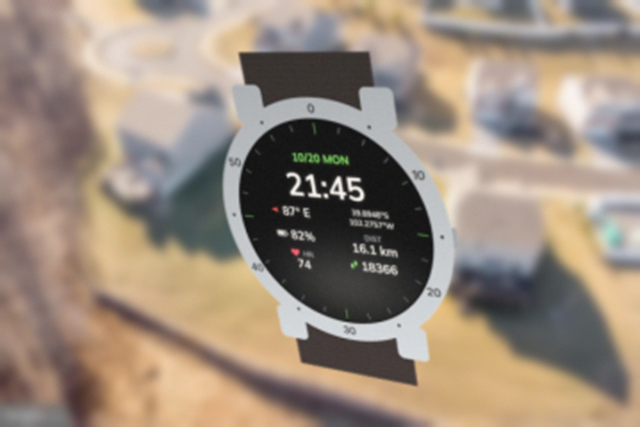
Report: {"hour": 21, "minute": 45}
